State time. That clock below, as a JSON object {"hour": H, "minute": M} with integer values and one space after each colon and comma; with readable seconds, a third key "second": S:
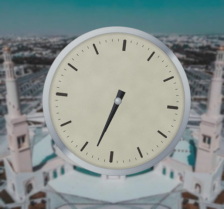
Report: {"hour": 6, "minute": 33}
